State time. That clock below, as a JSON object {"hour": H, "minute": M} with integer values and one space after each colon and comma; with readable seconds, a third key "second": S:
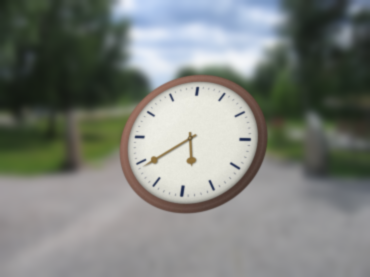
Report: {"hour": 5, "minute": 39}
